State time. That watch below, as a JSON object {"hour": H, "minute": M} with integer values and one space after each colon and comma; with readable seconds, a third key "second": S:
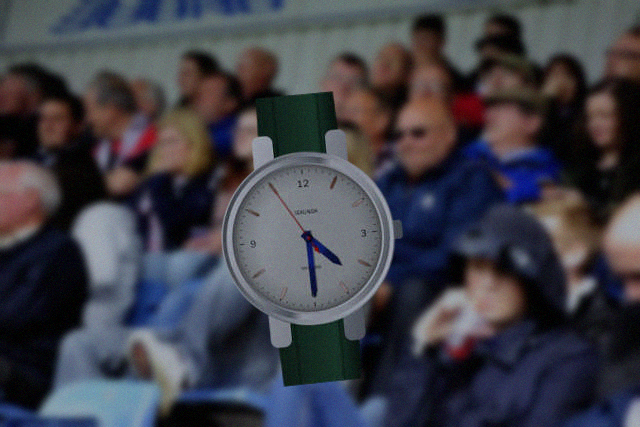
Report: {"hour": 4, "minute": 29, "second": 55}
